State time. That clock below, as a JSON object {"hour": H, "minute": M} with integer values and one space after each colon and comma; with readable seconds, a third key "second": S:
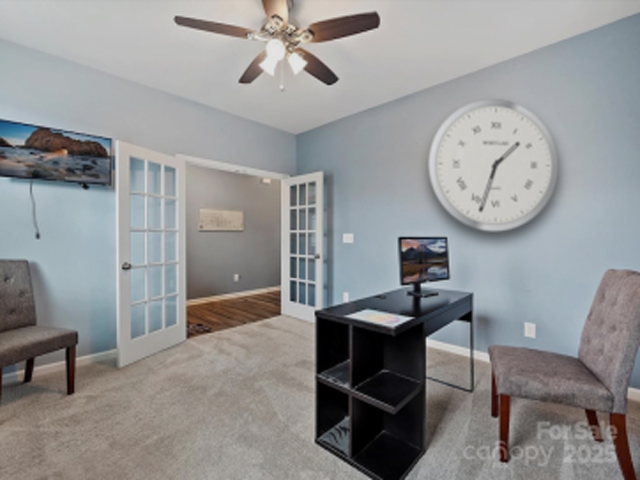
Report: {"hour": 1, "minute": 33}
